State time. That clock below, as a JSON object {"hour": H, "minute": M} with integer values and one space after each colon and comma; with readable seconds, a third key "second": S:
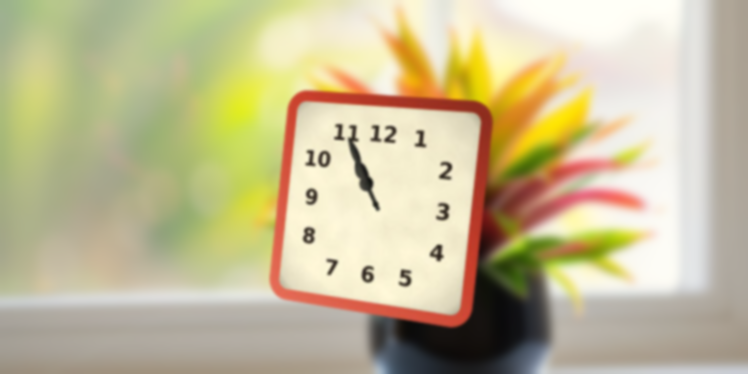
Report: {"hour": 10, "minute": 55}
